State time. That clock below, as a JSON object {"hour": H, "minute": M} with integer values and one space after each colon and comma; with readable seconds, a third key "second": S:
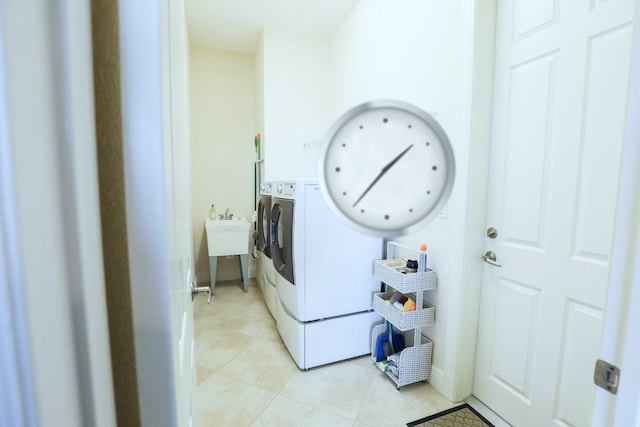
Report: {"hour": 1, "minute": 37}
